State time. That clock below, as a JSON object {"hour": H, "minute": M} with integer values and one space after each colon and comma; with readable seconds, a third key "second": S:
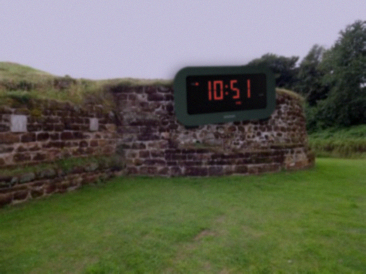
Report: {"hour": 10, "minute": 51}
